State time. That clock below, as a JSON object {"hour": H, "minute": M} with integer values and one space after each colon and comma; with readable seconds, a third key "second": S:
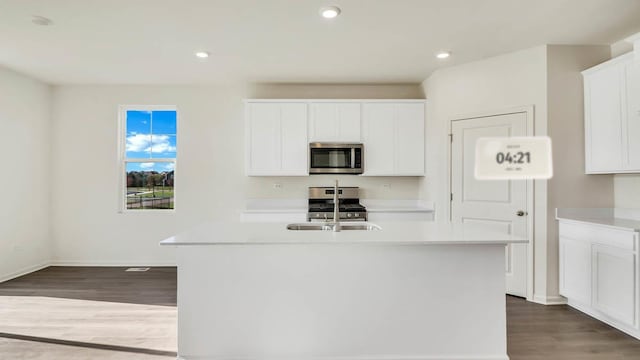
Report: {"hour": 4, "minute": 21}
